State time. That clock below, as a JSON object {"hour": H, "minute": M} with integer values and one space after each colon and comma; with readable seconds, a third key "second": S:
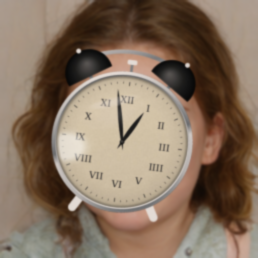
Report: {"hour": 12, "minute": 58}
